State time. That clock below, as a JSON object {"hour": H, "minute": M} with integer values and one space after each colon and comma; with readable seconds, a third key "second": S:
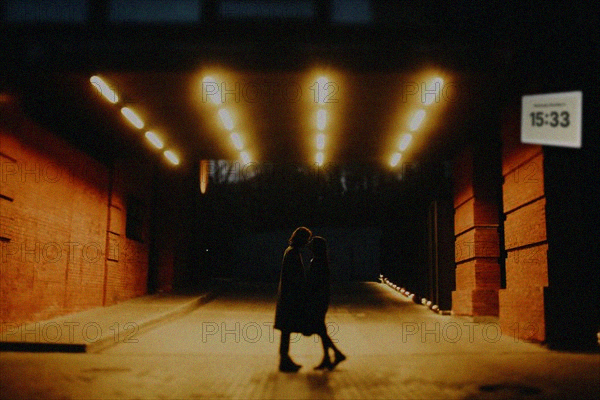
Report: {"hour": 15, "minute": 33}
